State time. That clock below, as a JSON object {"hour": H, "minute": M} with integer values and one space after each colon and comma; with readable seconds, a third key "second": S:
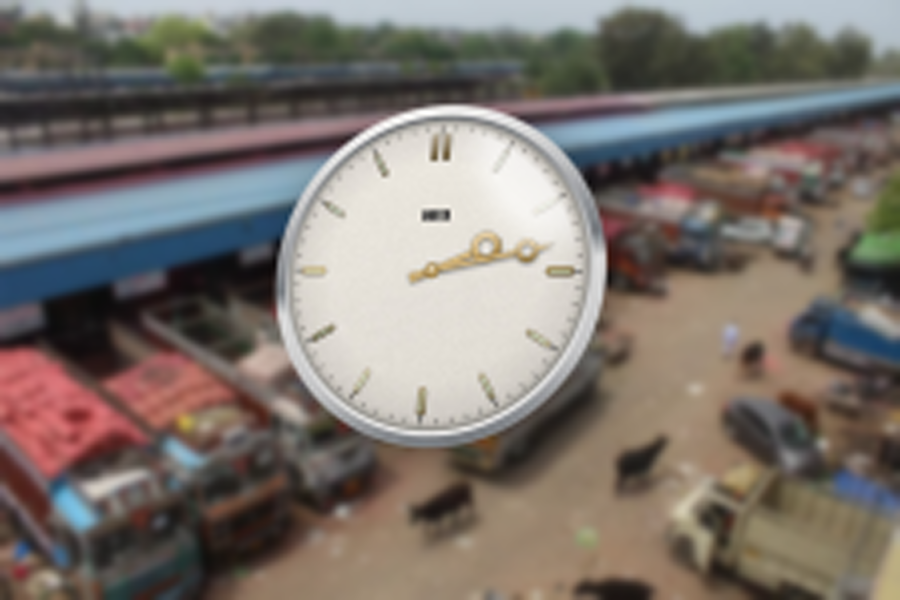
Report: {"hour": 2, "minute": 13}
